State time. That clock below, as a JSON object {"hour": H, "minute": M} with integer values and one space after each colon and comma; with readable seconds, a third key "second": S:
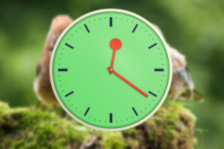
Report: {"hour": 12, "minute": 21}
